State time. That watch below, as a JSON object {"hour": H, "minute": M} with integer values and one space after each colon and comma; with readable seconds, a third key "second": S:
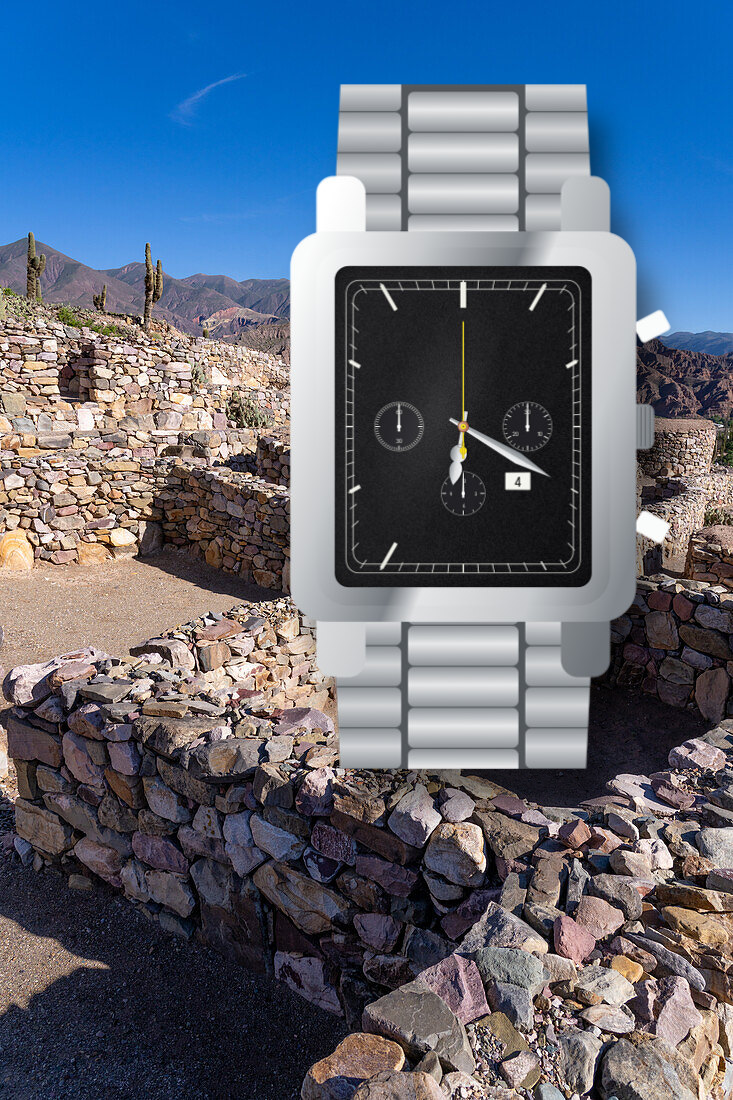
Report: {"hour": 6, "minute": 20}
